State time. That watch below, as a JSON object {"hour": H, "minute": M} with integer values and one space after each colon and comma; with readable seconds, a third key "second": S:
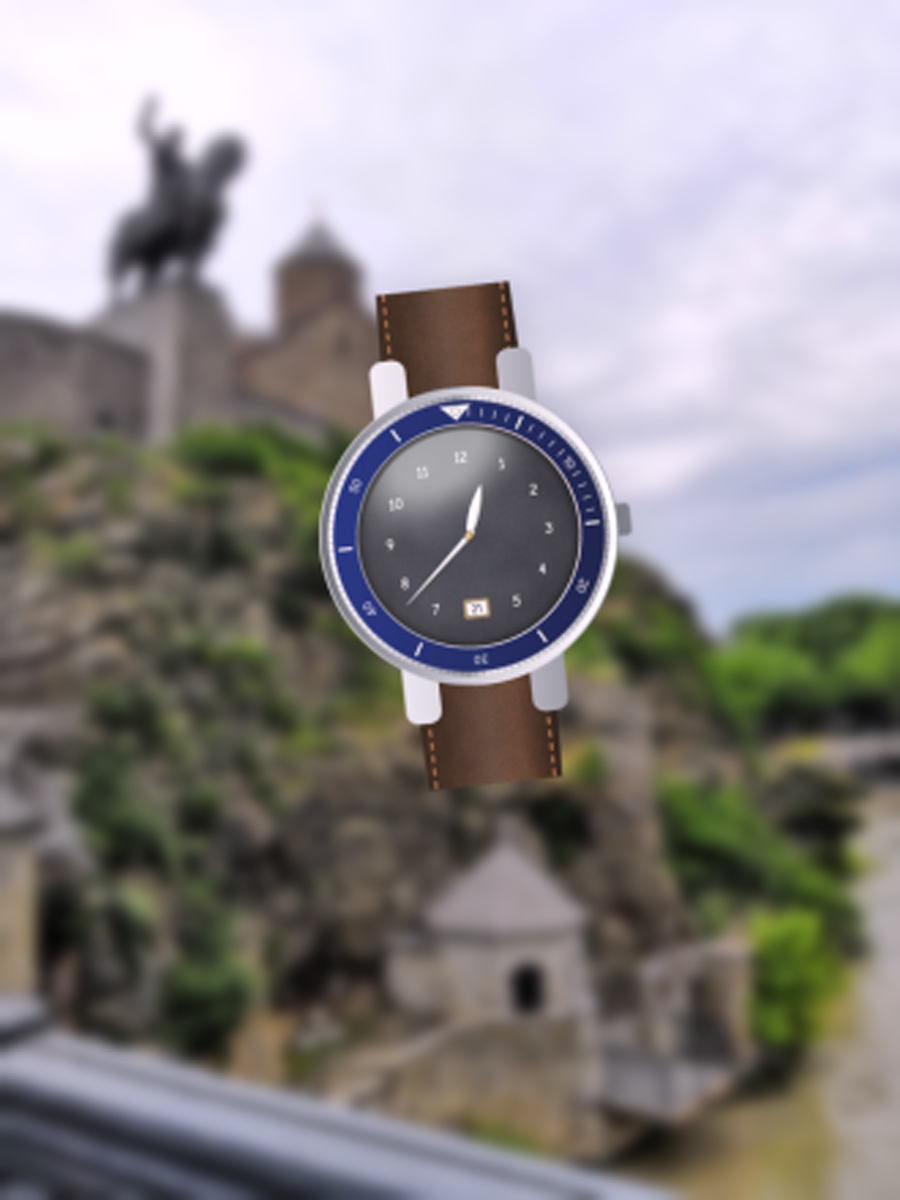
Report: {"hour": 12, "minute": 38}
